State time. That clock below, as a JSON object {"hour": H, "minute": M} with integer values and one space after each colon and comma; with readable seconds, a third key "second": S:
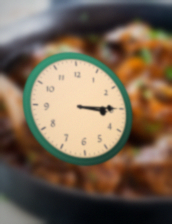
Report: {"hour": 3, "minute": 15}
